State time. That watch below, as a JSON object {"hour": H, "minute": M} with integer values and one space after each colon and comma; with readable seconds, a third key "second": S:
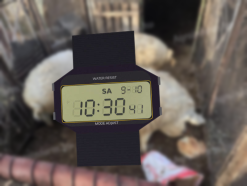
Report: {"hour": 10, "minute": 30, "second": 41}
